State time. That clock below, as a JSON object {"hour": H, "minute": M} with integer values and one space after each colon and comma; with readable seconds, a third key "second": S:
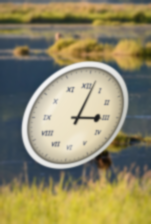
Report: {"hour": 3, "minute": 2}
